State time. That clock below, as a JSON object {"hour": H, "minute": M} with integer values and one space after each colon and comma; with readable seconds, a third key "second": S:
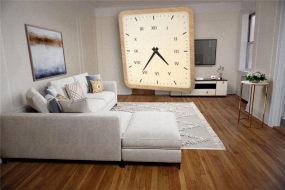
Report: {"hour": 4, "minute": 36}
